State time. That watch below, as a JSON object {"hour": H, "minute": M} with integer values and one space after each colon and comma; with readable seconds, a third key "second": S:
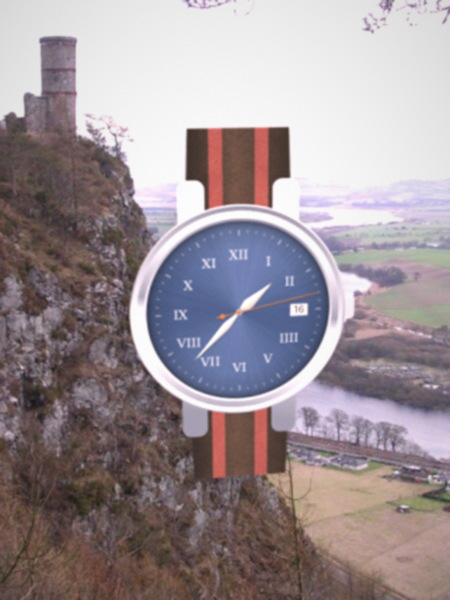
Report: {"hour": 1, "minute": 37, "second": 13}
